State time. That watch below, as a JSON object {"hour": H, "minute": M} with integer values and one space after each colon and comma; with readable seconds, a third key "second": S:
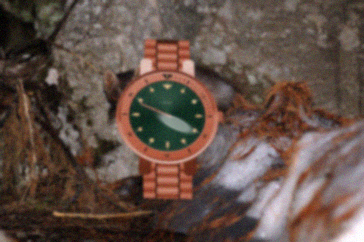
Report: {"hour": 9, "minute": 49}
